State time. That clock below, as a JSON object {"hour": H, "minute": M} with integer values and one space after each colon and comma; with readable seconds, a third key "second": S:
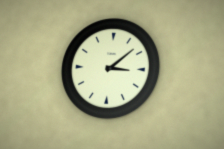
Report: {"hour": 3, "minute": 8}
